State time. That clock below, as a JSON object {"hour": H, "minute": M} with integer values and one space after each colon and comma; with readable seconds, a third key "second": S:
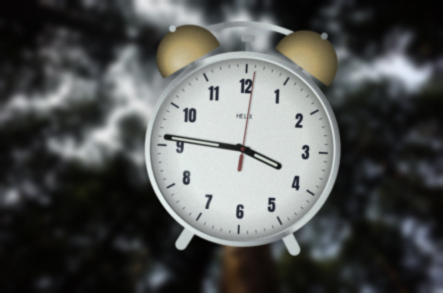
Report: {"hour": 3, "minute": 46, "second": 1}
